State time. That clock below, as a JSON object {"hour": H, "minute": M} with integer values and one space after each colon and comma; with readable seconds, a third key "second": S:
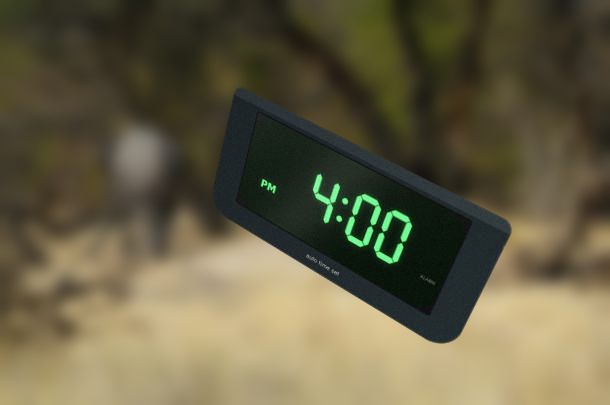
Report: {"hour": 4, "minute": 0}
